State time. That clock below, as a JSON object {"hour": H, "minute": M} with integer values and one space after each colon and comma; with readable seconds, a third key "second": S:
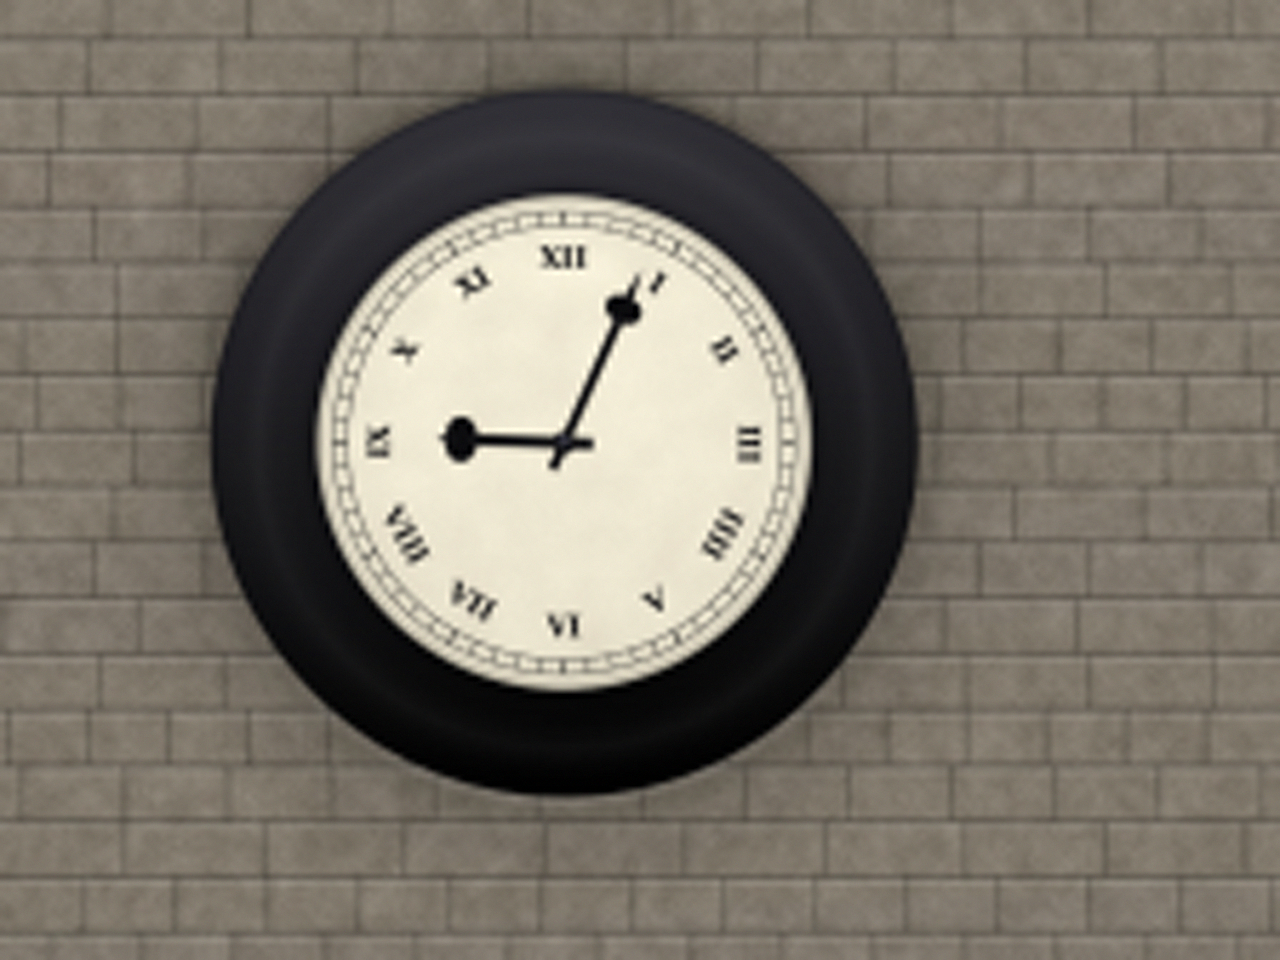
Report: {"hour": 9, "minute": 4}
